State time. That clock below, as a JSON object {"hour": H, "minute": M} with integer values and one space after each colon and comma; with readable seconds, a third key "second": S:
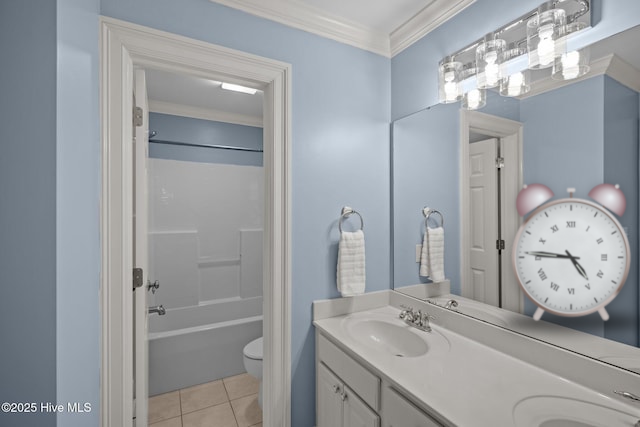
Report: {"hour": 4, "minute": 46}
